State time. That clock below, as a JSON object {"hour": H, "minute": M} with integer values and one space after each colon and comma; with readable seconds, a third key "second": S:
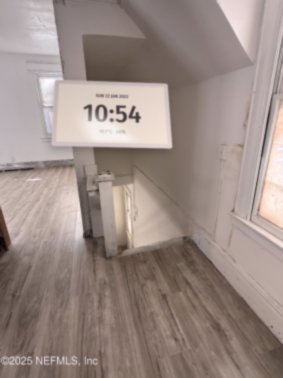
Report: {"hour": 10, "minute": 54}
